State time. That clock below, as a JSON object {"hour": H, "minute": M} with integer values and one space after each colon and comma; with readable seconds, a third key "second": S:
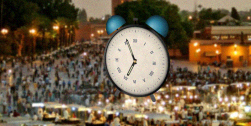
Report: {"hour": 6, "minute": 56}
